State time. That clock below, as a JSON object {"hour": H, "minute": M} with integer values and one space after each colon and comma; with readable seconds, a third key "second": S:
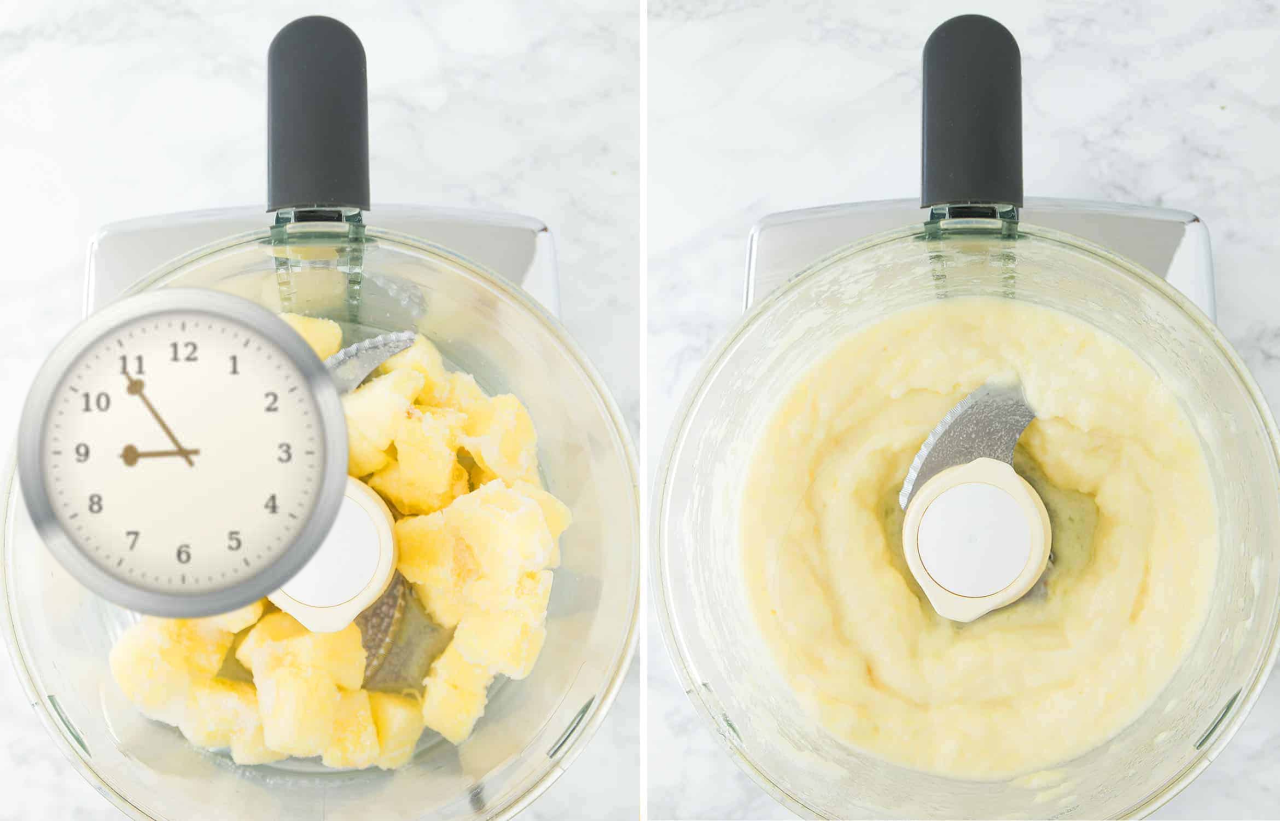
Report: {"hour": 8, "minute": 54}
